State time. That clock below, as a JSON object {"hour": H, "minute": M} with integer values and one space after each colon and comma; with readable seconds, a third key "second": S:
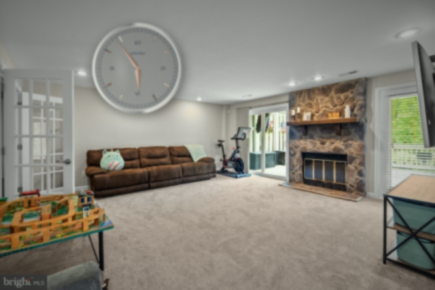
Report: {"hour": 5, "minute": 54}
